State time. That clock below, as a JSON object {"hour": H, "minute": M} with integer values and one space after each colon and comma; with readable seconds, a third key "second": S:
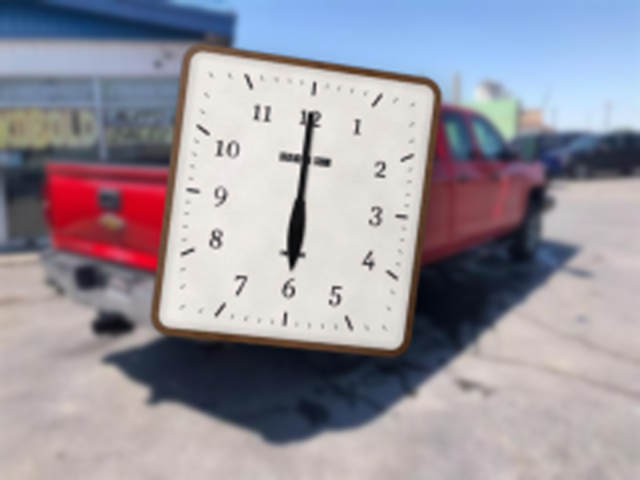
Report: {"hour": 6, "minute": 0}
